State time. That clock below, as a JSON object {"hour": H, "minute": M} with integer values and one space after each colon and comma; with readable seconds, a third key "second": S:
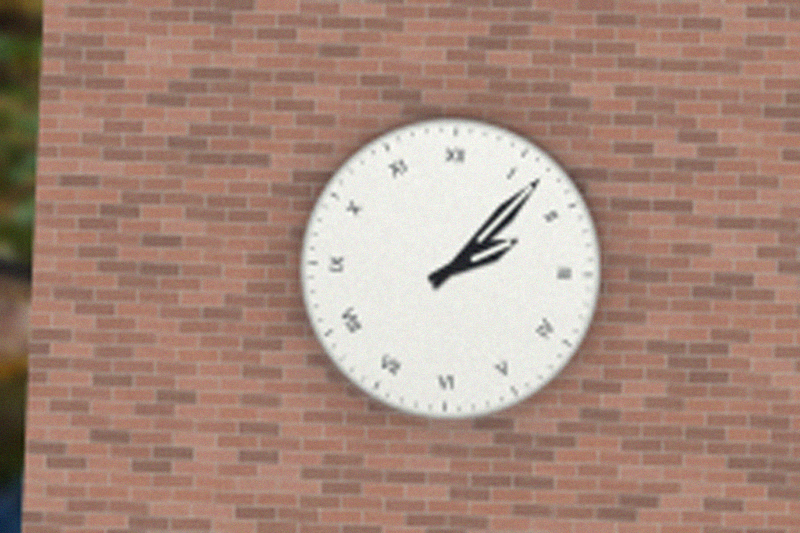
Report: {"hour": 2, "minute": 7}
